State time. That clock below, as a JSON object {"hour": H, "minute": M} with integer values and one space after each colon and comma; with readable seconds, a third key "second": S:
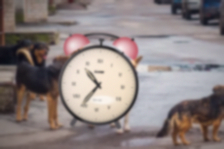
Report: {"hour": 10, "minute": 36}
